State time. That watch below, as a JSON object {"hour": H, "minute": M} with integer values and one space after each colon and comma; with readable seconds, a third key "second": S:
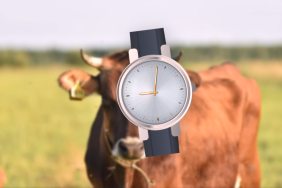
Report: {"hour": 9, "minute": 2}
